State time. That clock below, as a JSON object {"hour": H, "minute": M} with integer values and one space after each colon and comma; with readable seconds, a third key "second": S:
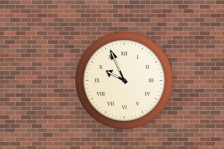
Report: {"hour": 9, "minute": 56}
